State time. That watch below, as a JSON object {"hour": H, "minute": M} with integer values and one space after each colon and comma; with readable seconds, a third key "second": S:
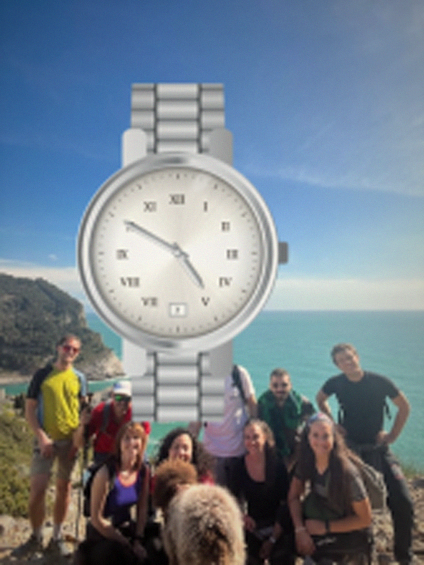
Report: {"hour": 4, "minute": 50}
